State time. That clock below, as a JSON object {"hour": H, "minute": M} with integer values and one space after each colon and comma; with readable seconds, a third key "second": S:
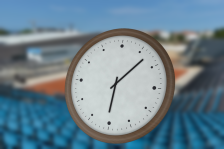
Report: {"hour": 6, "minute": 7}
